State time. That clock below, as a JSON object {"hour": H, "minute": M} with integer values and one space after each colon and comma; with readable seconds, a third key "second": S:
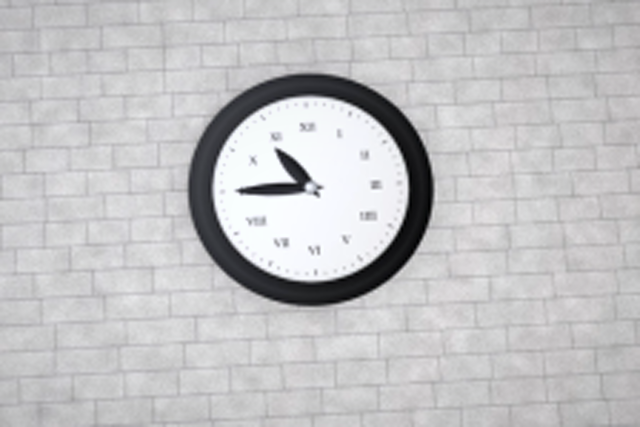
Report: {"hour": 10, "minute": 45}
